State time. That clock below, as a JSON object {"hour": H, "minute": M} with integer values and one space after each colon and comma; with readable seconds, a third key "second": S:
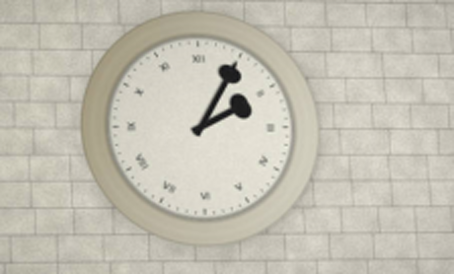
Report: {"hour": 2, "minute": 5}
